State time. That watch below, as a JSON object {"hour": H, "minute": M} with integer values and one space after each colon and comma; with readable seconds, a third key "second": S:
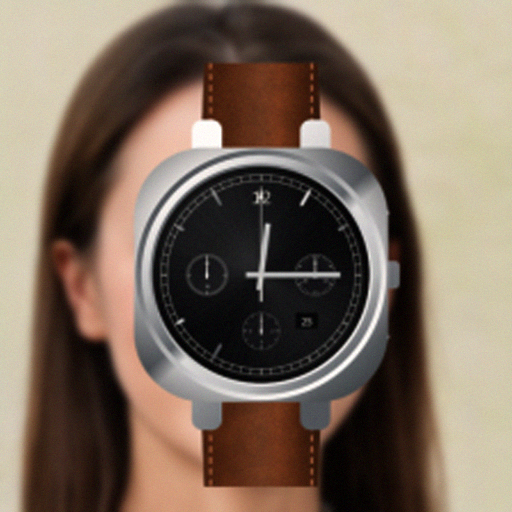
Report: {"hour": 12, "minute": 15}
